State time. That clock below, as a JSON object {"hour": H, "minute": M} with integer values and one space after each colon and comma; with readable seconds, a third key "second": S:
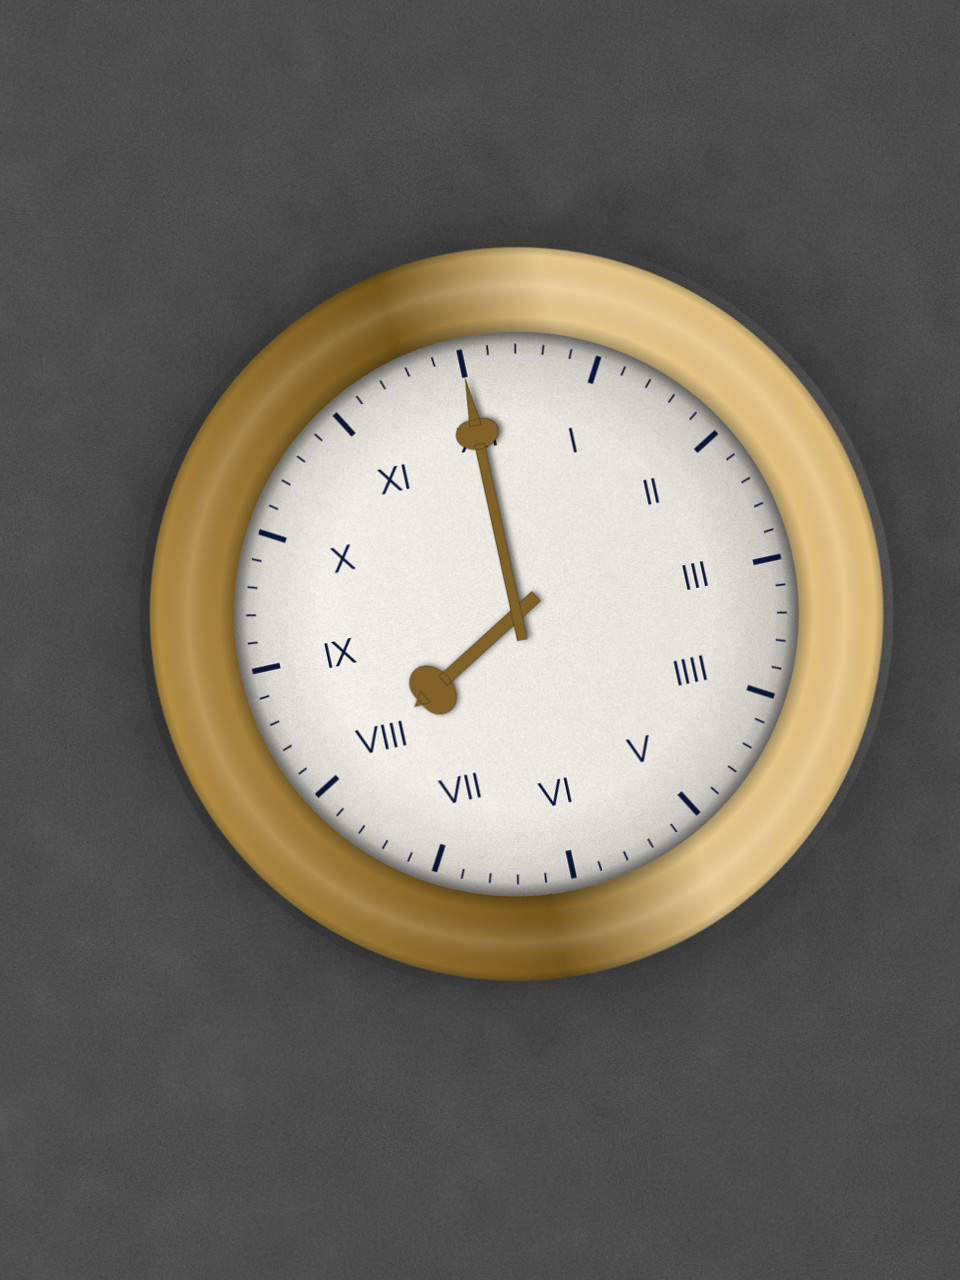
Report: {"hour": 8, "minute": 0}
